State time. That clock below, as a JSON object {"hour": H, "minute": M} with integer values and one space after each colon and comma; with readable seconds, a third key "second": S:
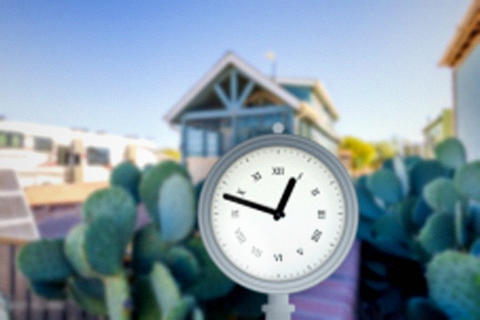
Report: {"hour": 12, "minute": 48}
